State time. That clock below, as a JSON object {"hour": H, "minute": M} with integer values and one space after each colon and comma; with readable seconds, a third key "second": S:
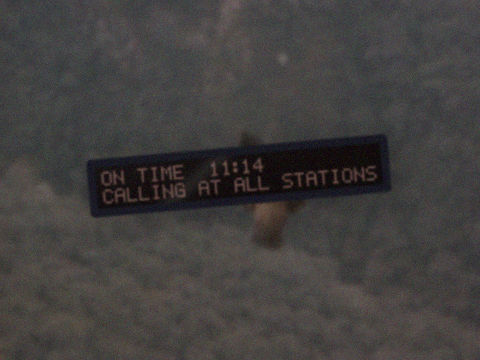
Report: {"hour": 11, "minute": 14}
